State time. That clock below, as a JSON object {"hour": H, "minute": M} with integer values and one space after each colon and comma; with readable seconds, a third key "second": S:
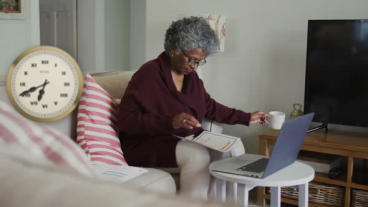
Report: {"hour": 6, "minute": 41}
